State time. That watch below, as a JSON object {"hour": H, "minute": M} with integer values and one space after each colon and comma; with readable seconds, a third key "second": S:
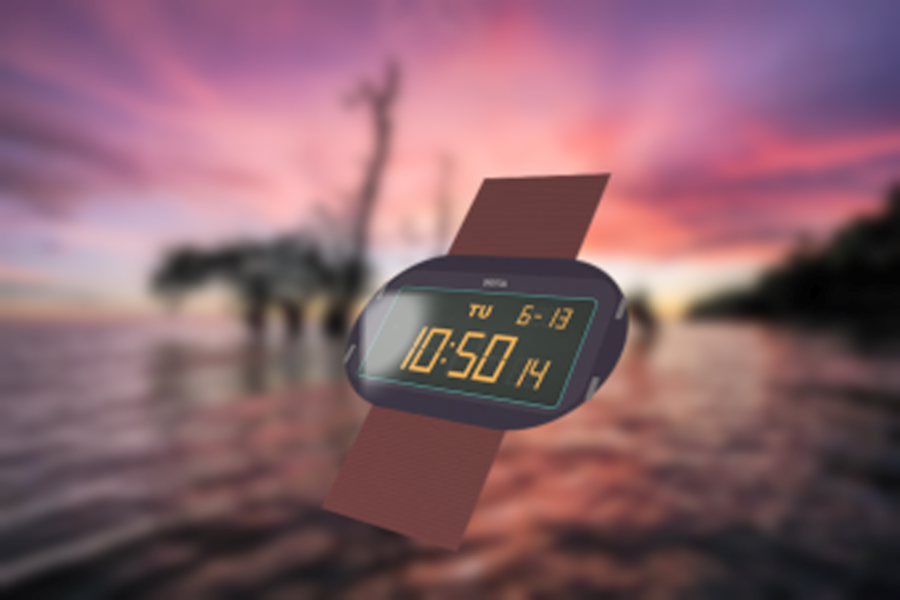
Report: {"hour": 10, "minute": 50, "second": 14}
